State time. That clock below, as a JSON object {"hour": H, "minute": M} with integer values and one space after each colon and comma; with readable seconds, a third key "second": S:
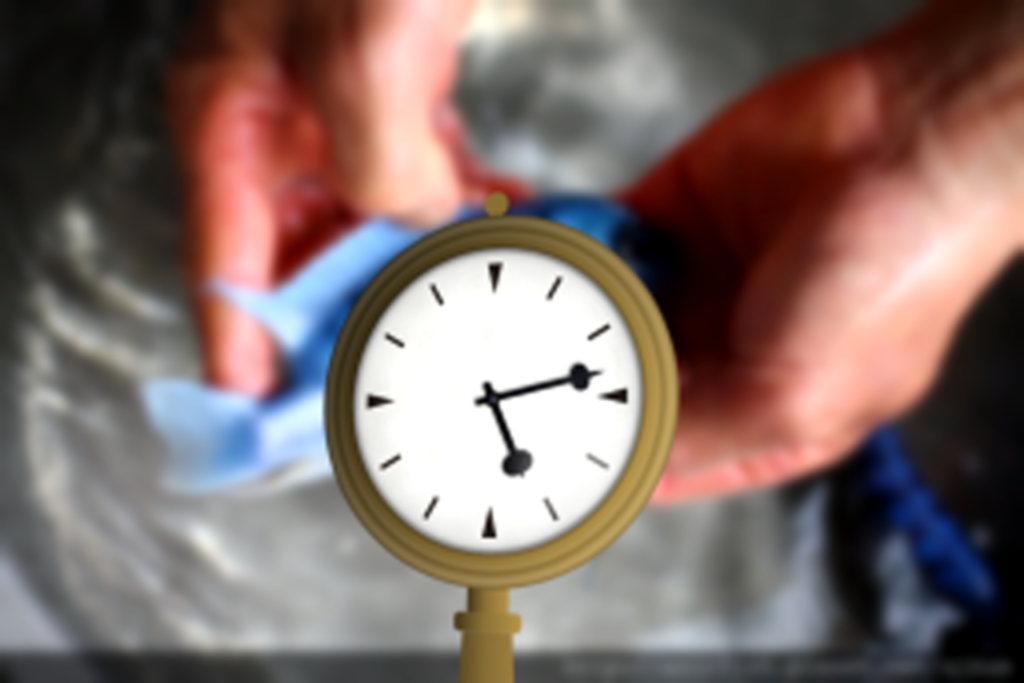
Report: {"hour": 5, "minute": 13}
